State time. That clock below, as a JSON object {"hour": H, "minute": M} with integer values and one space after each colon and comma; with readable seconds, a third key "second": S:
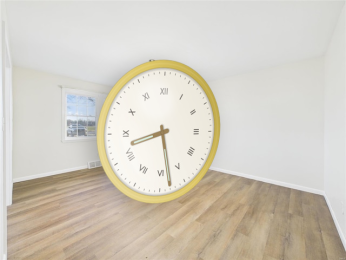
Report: {"hour": 8, "minute": 28}
